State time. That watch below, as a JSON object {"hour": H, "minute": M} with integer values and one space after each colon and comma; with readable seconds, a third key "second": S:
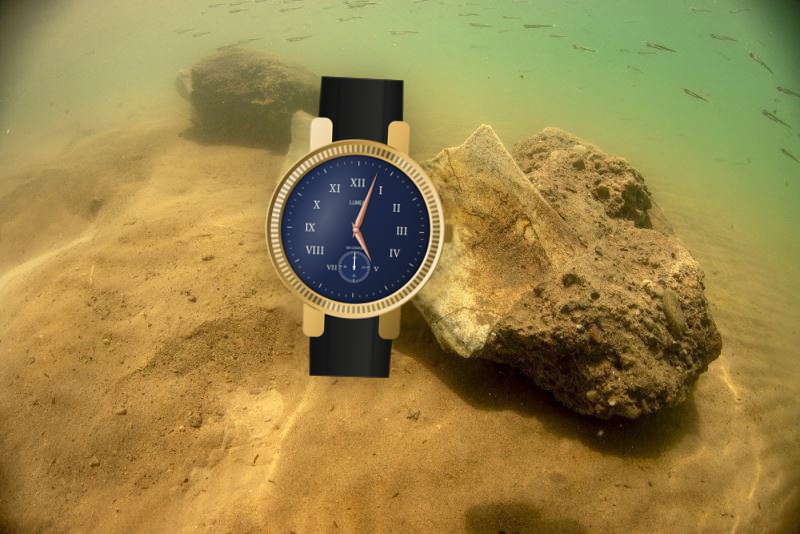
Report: {"hour": 5, "minute": 3}
